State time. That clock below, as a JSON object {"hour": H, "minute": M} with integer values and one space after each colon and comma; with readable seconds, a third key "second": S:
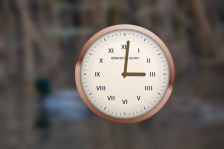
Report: {"hour": 3, "minute": 1}
